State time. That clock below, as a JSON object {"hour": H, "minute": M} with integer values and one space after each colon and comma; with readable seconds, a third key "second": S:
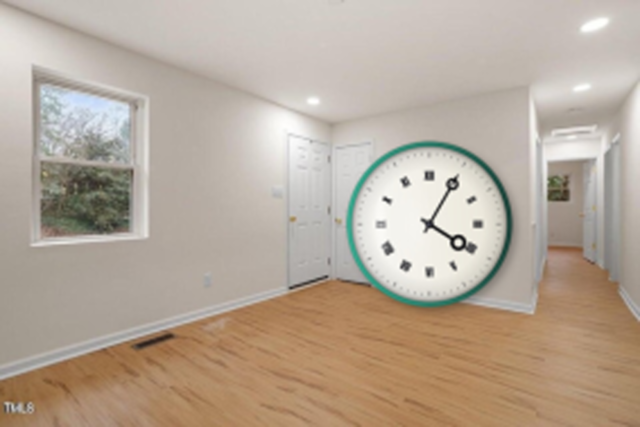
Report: {"hour": 4, "minute": 5}
